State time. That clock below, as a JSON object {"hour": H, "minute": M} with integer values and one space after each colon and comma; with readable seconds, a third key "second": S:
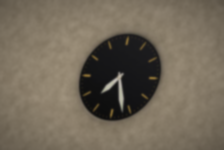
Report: {"hour": 7, "minute": 27}
